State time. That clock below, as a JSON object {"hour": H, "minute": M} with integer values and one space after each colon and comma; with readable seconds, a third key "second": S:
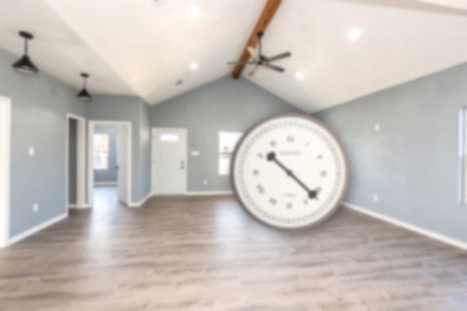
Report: {"hour": 10, "minute": 22}
